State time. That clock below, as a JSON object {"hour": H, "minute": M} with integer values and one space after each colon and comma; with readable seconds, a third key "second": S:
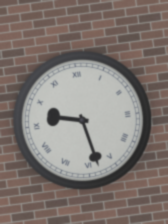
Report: {"hour": 9, "minute": 28}
